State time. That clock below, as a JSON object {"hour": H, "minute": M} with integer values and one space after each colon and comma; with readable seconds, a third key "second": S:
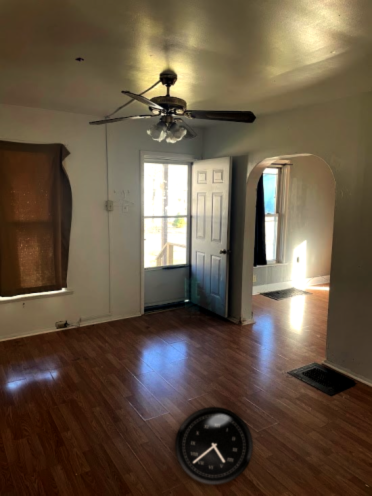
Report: {"hour": 4, "minute": 37}
